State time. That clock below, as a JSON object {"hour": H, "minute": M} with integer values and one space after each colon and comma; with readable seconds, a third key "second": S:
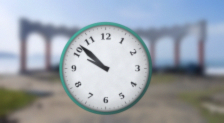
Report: {"hour": 9, "minute": 52}
